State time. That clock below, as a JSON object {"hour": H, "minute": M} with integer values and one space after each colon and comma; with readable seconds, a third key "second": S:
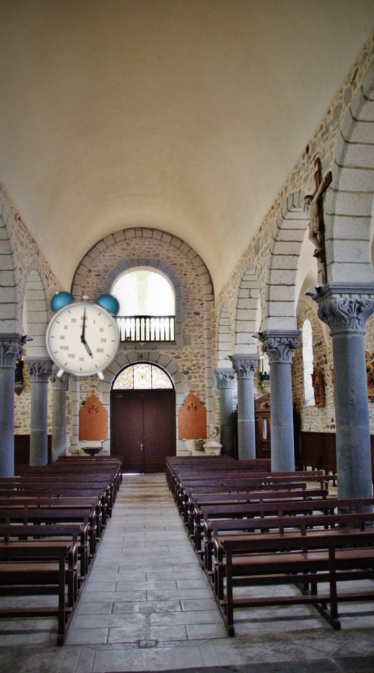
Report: {"hour": 5, "minute": 0}
